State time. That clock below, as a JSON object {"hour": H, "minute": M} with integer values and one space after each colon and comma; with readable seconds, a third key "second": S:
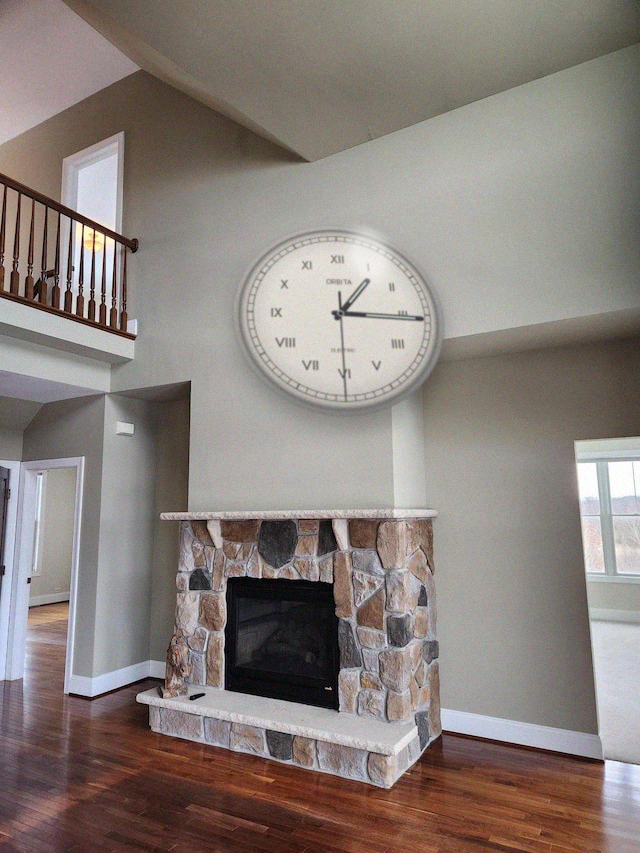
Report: {"hour": 1, "minute": 15, "second": 30}
